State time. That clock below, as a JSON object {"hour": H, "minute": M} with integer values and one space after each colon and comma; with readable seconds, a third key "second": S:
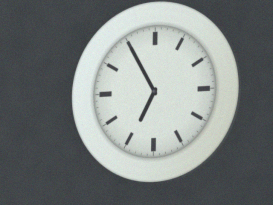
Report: {"hour": 6, "minute": 55}
